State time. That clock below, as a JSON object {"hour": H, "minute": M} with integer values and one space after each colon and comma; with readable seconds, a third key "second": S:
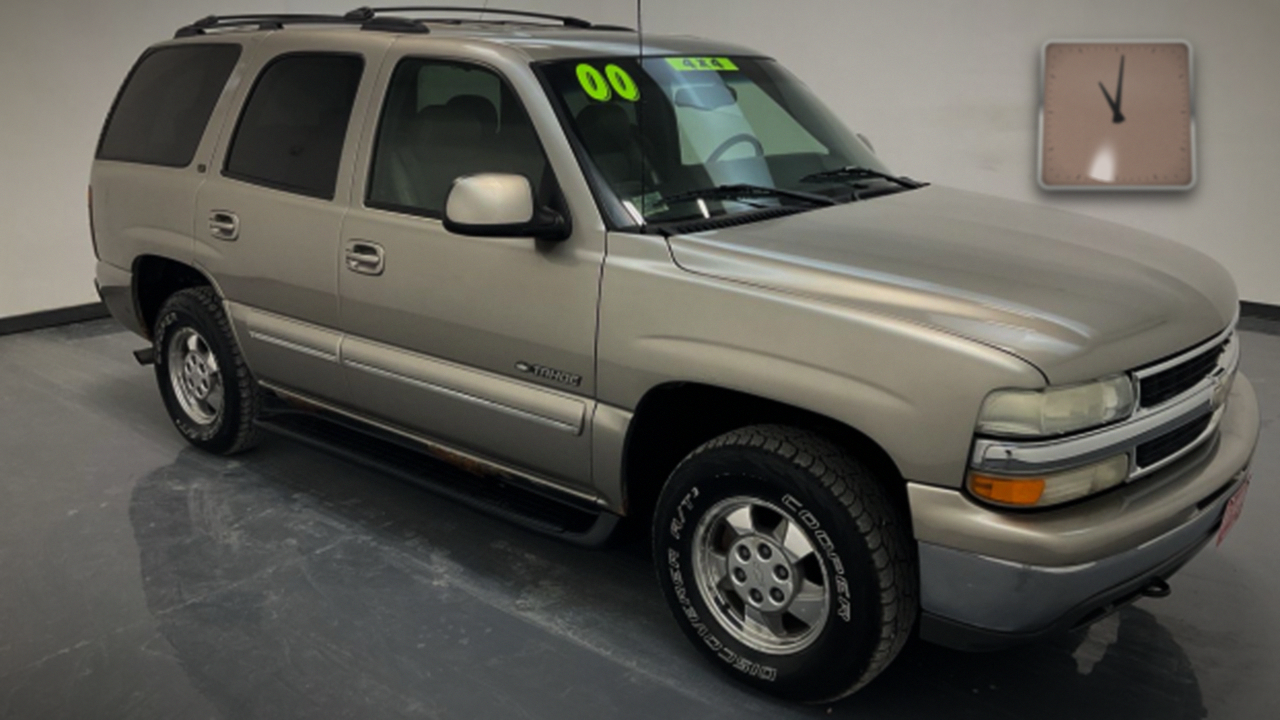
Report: {"hour": 11, "minute": 1}
